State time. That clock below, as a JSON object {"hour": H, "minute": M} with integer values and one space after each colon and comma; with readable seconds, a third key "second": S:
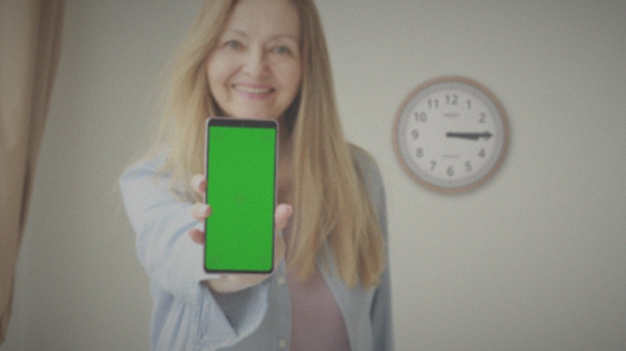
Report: {"hour": 3, "minute": 15}
